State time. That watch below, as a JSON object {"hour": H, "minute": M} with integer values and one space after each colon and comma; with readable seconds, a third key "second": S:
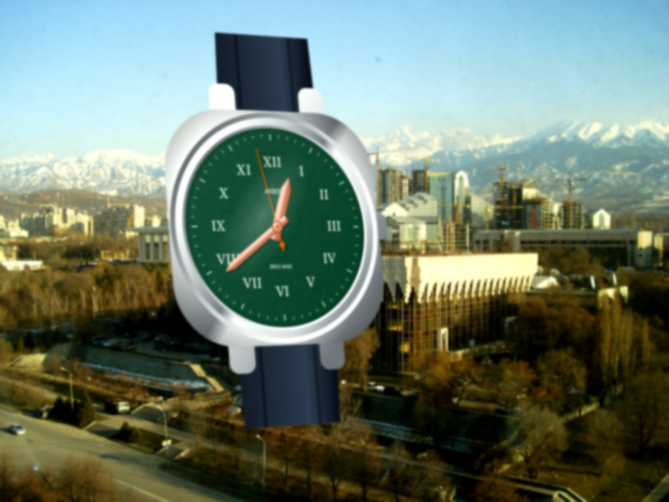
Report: {"hour": 12, "minute": 38, "second": 58}
